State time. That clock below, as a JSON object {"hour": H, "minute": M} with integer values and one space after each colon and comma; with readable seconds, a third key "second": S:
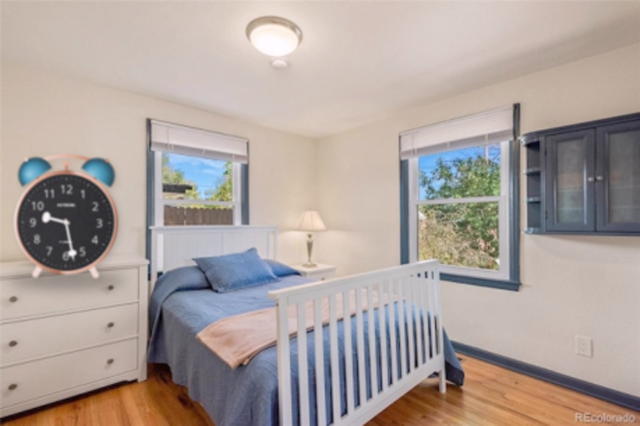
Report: {"hour": 9, "minute": 28}
